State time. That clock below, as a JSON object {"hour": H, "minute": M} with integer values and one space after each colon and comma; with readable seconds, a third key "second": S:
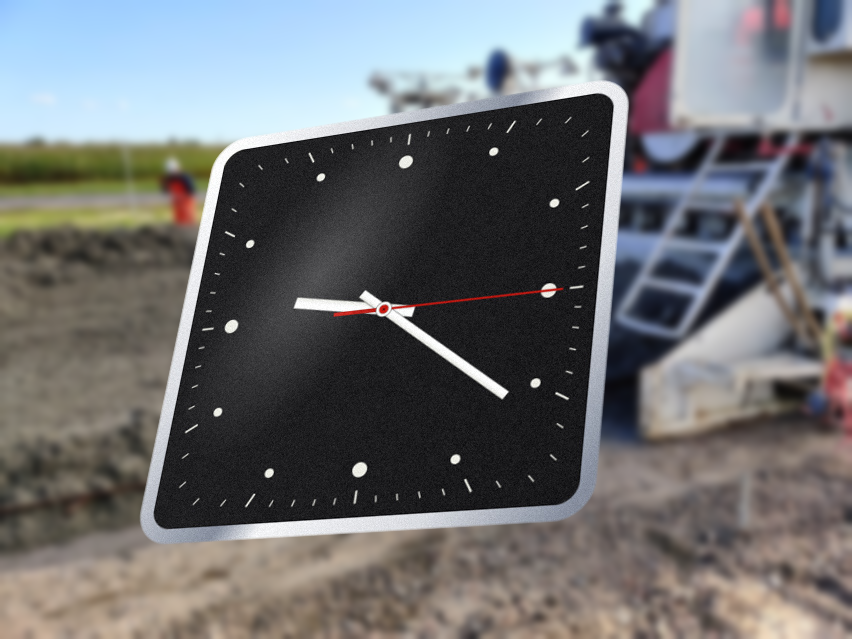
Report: {"hour": 9, "minute": 21, "second": 15}
